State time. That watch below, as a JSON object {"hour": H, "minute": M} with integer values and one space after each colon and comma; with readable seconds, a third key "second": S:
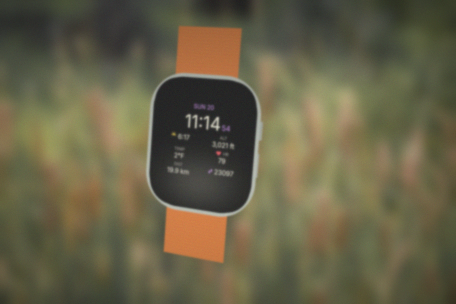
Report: {"hour": 11, "minute": 14}
